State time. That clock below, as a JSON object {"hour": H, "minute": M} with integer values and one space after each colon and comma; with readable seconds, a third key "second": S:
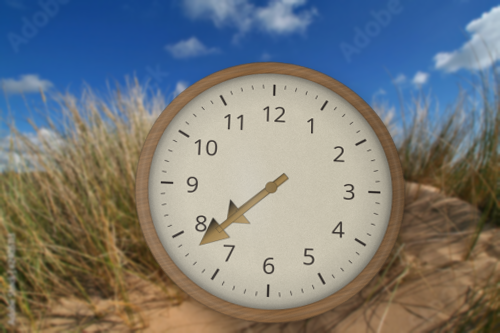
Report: {"hour": 7, "minute": 38}
